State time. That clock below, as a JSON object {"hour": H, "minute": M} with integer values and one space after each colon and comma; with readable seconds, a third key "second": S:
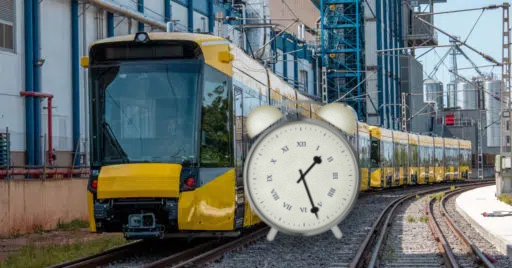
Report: {"hour": 1, "minute": 27}
